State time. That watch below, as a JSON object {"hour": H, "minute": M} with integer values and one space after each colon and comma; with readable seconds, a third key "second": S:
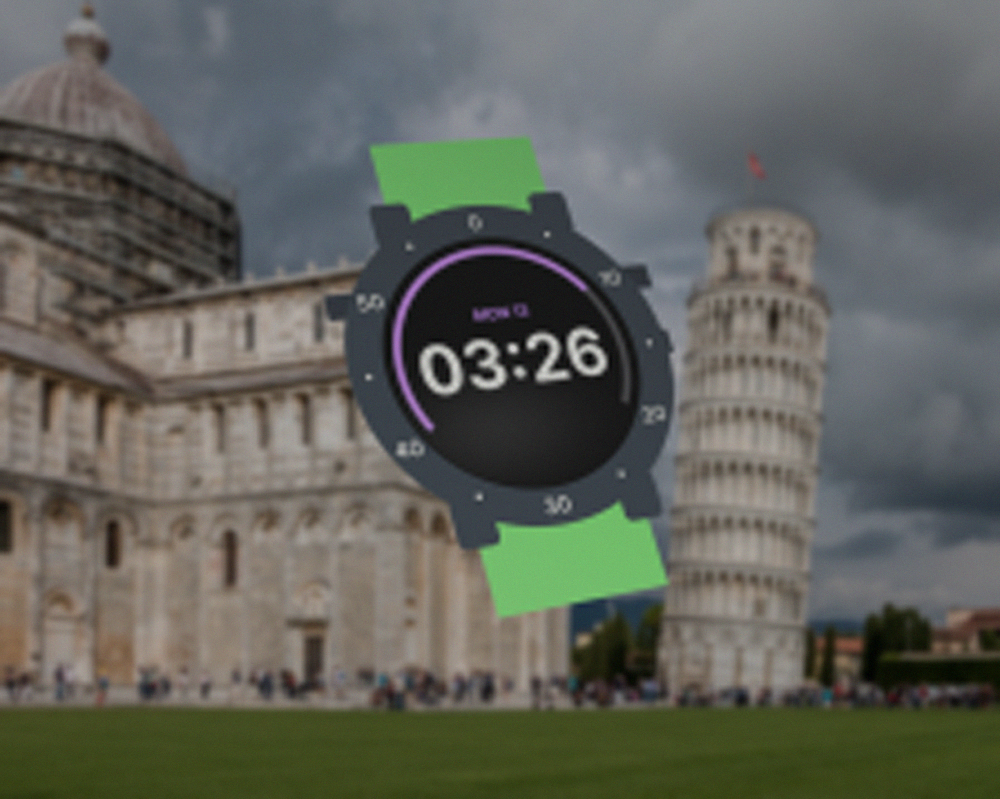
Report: {"hour": 3, "minute": 26}
